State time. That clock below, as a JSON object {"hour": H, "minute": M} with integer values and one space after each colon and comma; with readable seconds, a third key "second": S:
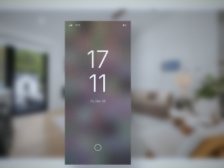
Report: {"hour": 17, "minute": 11}
